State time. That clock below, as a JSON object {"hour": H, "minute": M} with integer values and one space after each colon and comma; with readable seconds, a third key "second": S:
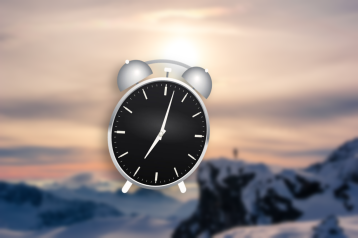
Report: {"hour": 7, "minute": 2}
